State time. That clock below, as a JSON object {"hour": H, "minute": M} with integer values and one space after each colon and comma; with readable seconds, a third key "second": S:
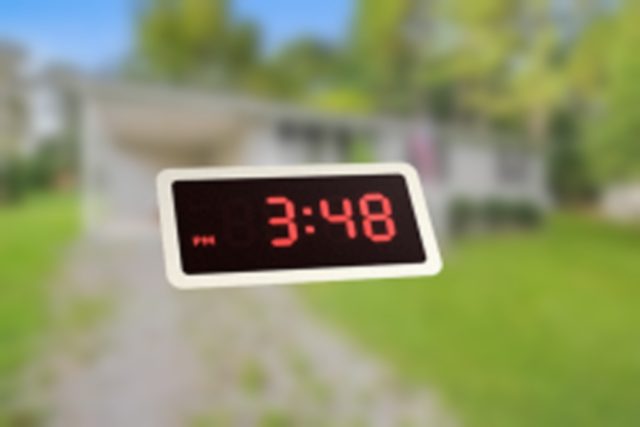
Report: {"hour": 3, "minute": 48}
